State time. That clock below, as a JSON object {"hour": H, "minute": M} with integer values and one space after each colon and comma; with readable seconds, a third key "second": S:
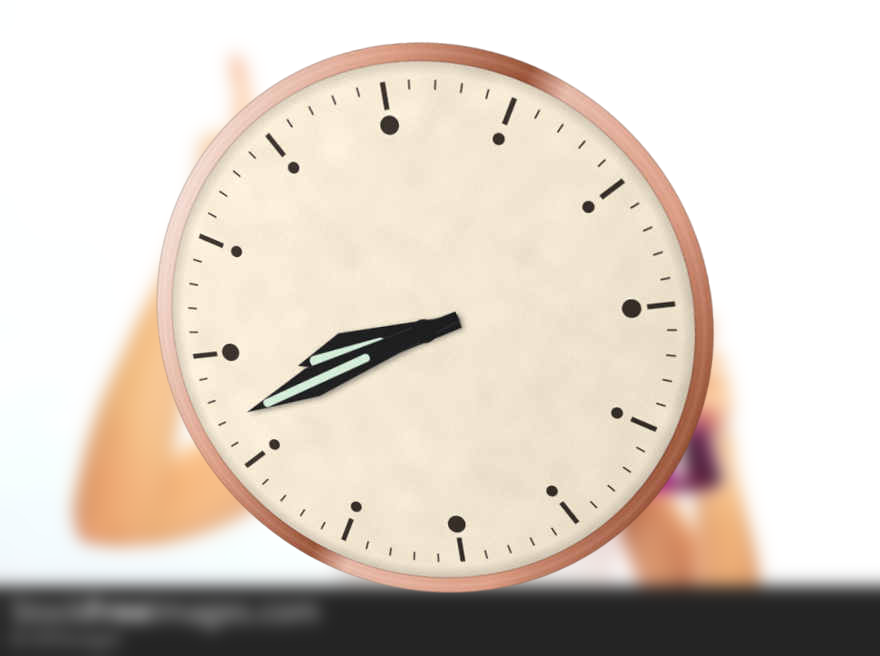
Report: {"hour": 8, "minute": 42}
